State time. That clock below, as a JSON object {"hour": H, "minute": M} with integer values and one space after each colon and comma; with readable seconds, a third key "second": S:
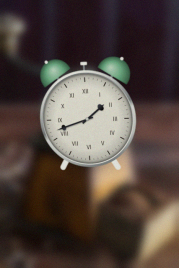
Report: {"hour": 1, "minute": 42}
